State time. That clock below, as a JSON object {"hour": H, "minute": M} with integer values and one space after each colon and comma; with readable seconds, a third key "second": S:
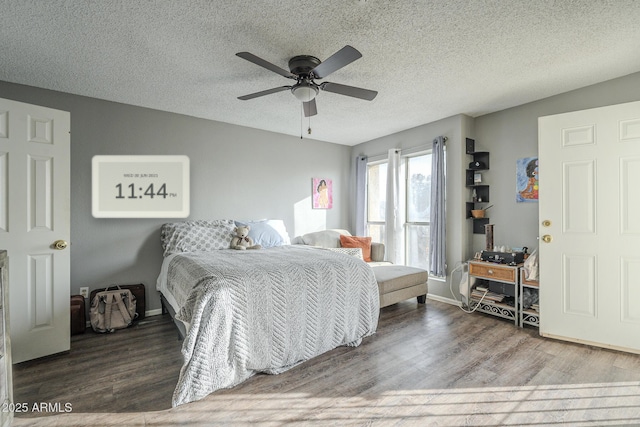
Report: {"hour": 11, "minute": 44}
